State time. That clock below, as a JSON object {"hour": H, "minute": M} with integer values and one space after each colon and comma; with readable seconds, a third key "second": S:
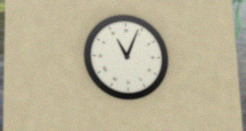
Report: {"hour": 11, "minute": 4}
